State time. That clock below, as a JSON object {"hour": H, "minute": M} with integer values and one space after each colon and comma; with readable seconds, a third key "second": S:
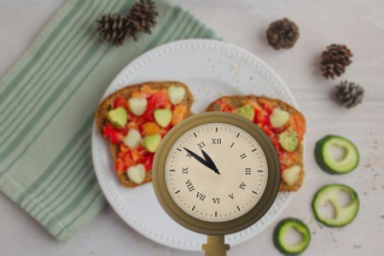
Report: {"hour": 10, "minute": 51}
